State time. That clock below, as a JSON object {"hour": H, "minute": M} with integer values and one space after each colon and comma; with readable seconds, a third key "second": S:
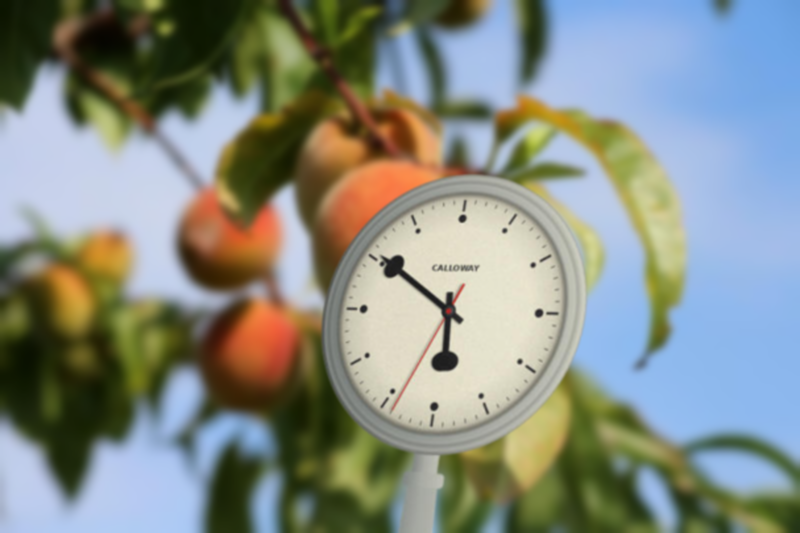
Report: {"hour": 5, "minute": 50, "second": 34}
